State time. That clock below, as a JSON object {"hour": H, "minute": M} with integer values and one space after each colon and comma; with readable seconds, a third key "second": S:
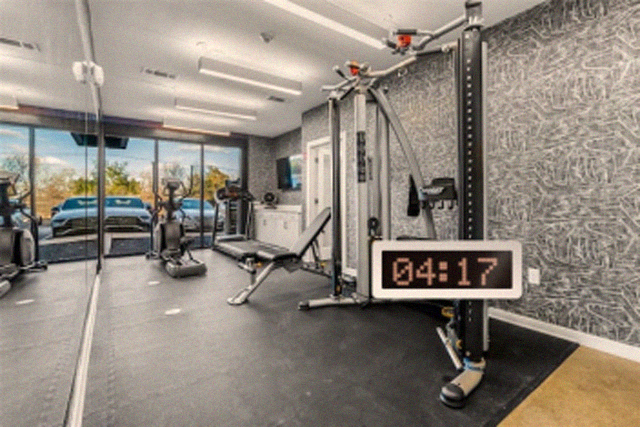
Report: {"hour": 4, "minute": 17}
